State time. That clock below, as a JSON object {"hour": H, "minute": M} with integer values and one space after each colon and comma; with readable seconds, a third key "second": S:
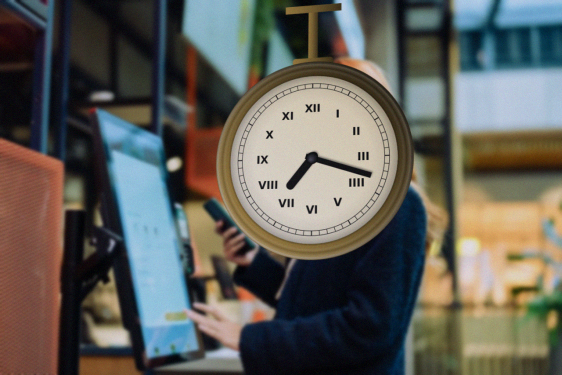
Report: {"hour": 7, "minute": 18}
